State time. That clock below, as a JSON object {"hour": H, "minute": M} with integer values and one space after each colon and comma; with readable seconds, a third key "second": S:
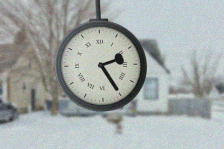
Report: {"hour": 2, "minute": 25}
